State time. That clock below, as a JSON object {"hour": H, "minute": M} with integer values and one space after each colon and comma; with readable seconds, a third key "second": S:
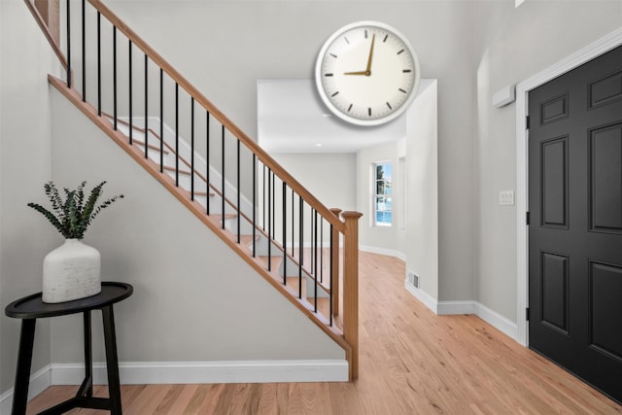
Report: {"hour": 9, "minute": 2}
